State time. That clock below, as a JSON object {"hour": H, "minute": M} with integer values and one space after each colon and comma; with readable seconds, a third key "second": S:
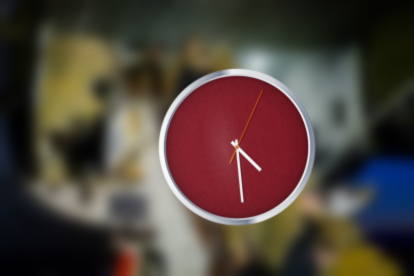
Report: {"hour": 4, "minute": 29, "second": 4}
